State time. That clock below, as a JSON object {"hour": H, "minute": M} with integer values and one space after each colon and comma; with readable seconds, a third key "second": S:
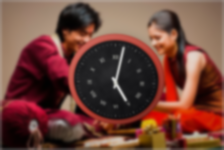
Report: {"hour": 5, "minute": 2}
